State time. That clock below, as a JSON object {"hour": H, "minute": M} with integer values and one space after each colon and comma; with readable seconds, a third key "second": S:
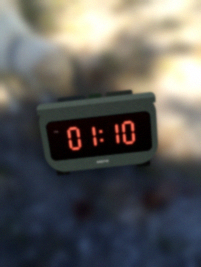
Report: {"hour": 1, "minute": 10}
